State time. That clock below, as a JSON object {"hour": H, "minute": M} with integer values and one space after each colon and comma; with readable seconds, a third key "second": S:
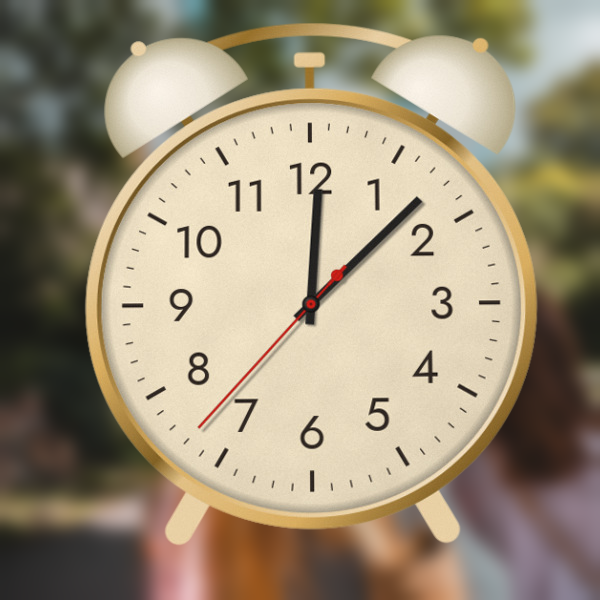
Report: {"hour": 12, "minute": 7, "second": 37}
